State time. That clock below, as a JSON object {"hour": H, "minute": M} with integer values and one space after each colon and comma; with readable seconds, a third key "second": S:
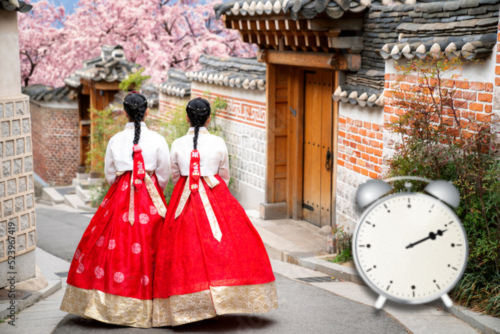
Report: {"hour": 2, "minute": 11}
